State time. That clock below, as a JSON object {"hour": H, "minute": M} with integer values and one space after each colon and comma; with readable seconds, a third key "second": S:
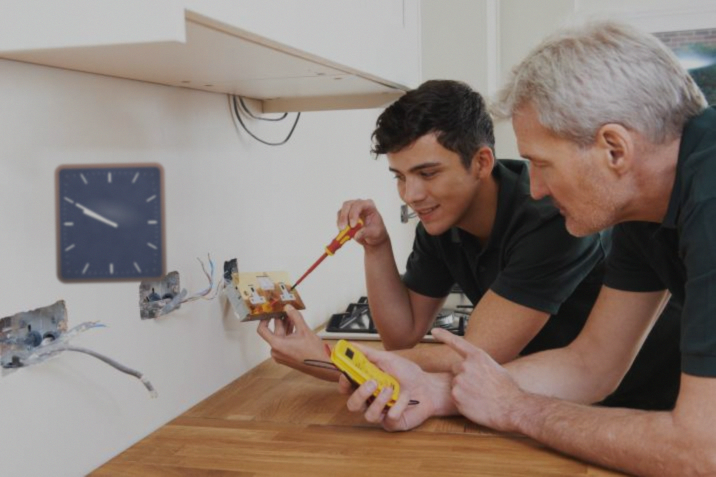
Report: {"hour": 9, "minute": 50}
